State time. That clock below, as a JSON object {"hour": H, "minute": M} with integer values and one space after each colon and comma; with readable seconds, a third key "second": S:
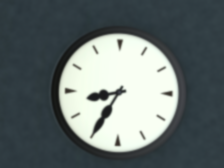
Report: {"hour": 8, "minute": 35}
